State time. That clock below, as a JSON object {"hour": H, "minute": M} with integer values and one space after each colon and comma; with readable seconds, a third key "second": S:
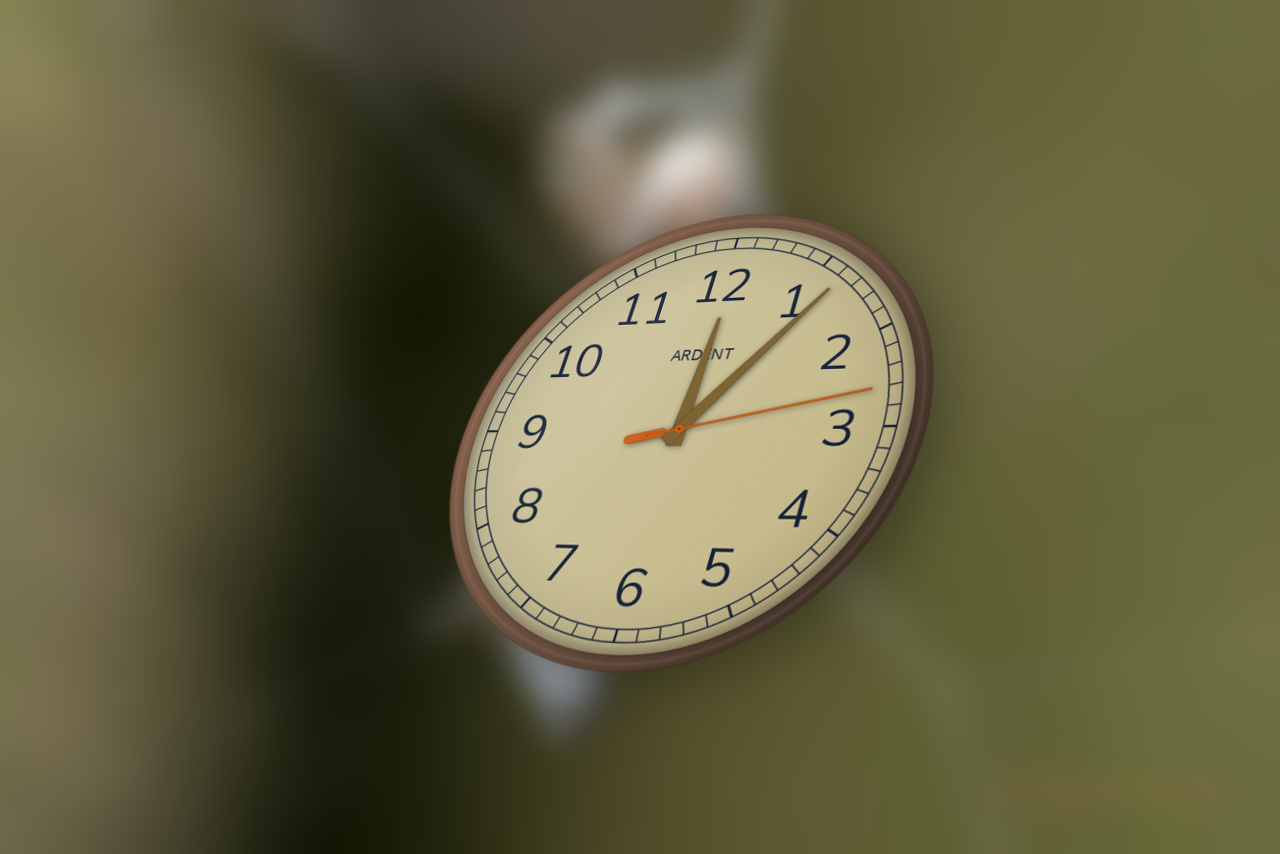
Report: {"hour": 12, "minute": 6, "second": 13}
